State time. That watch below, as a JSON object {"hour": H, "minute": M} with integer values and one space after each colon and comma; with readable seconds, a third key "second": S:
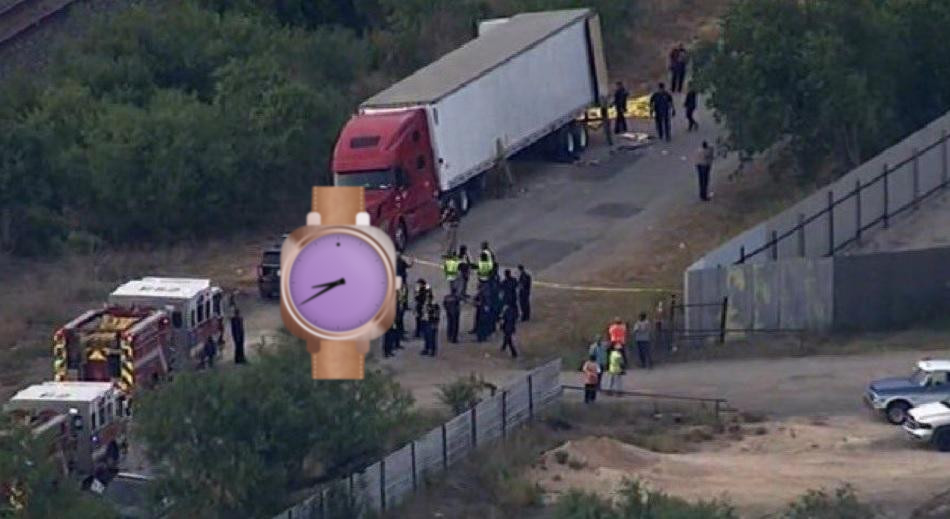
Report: {"hour": 8, "minute": 40}
